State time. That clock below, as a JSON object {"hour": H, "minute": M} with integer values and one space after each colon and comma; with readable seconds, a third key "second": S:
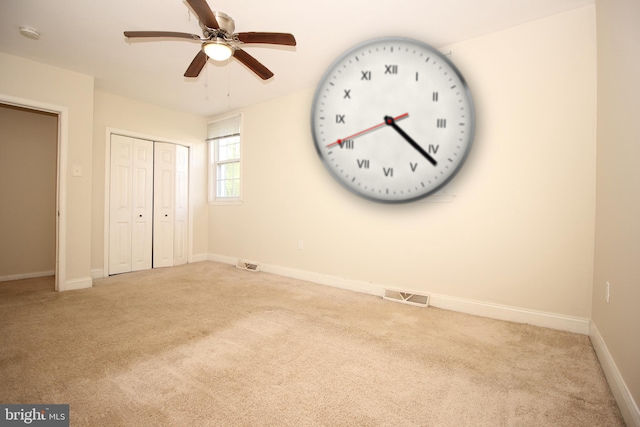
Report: {"hour": 4, "minute": 21, "second": 41}
